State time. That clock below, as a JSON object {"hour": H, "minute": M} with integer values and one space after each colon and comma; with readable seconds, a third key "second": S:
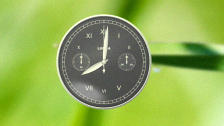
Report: {"hour": 8, "minute": 1}
